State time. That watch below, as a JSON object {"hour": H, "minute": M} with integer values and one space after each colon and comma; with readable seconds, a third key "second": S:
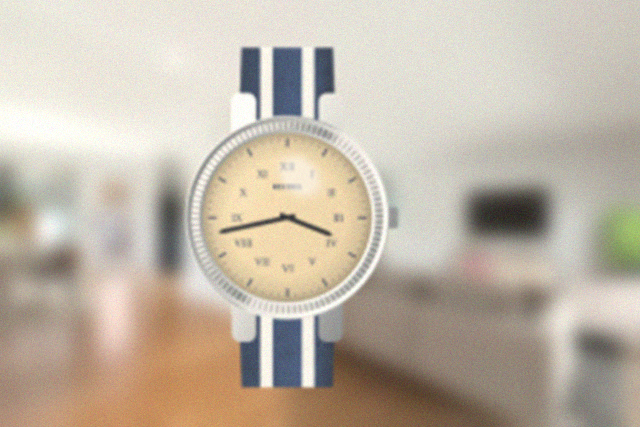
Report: {"hour": 3, "minute": 43}
